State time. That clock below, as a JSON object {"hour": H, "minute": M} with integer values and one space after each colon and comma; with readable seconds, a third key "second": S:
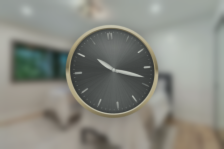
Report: {"hour": 10, "minute": 18}
